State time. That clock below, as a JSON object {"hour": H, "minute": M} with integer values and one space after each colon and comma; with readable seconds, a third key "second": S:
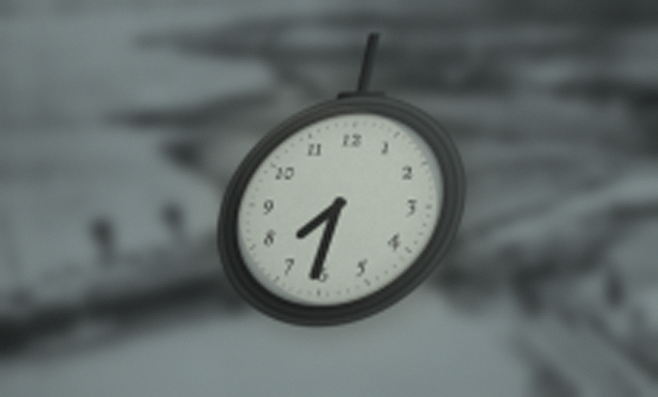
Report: {"hour": 7, "minute": 31}
